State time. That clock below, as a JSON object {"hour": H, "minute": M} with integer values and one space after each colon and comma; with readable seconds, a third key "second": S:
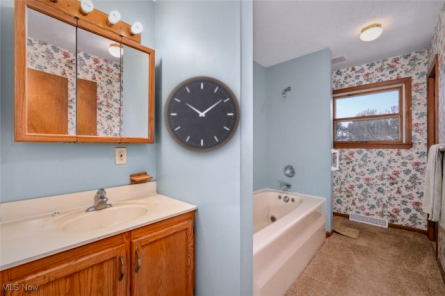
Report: {"hour": 10, "minute": 9}
